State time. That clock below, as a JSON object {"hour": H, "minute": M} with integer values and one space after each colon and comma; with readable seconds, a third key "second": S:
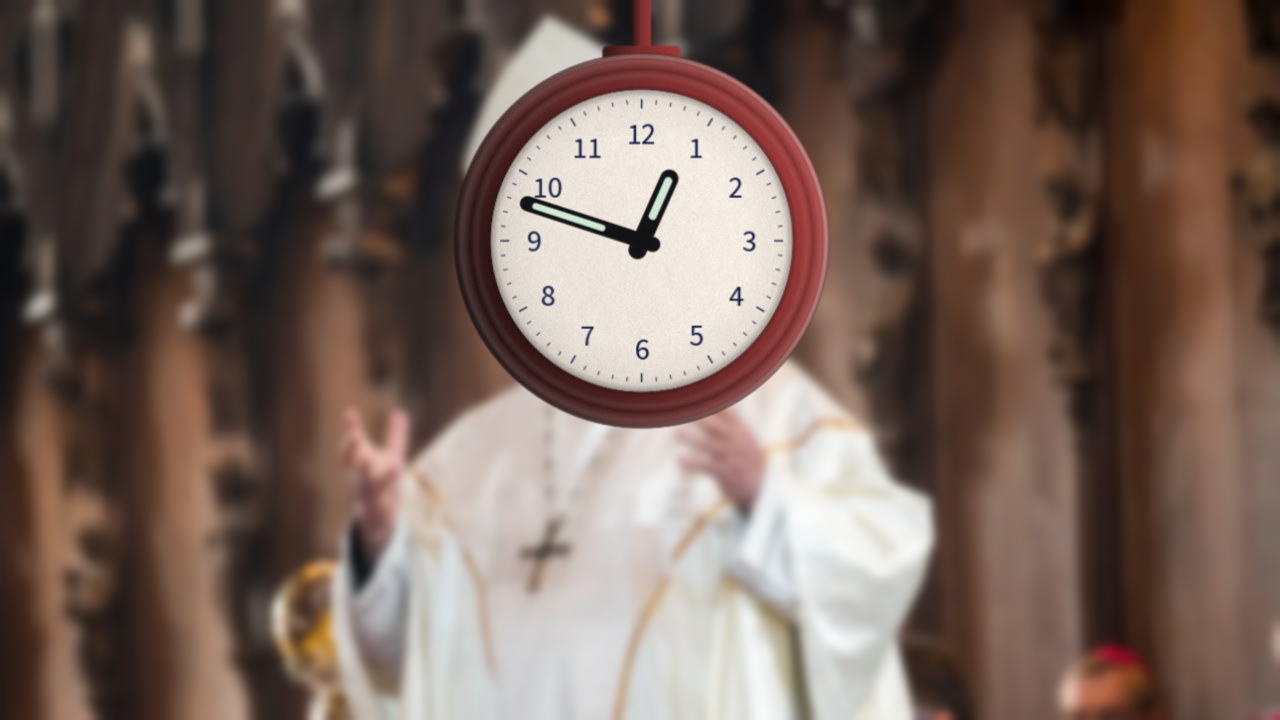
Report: {"hour": 12, "minute": 48}
